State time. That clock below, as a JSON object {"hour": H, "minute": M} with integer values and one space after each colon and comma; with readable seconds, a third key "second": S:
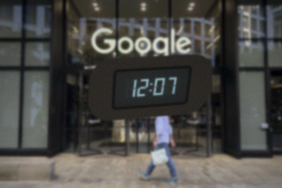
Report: {"hour": 12, "minute": 7}
